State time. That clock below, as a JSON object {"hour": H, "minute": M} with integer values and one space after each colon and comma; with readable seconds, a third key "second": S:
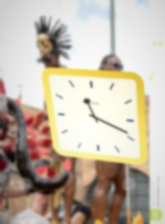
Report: {"hour": 11, "minute": 19}
